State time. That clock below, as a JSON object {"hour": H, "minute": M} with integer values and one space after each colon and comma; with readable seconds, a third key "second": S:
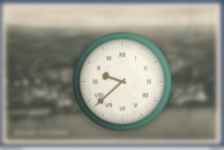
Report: {"hour": 9, "minute": 38}
